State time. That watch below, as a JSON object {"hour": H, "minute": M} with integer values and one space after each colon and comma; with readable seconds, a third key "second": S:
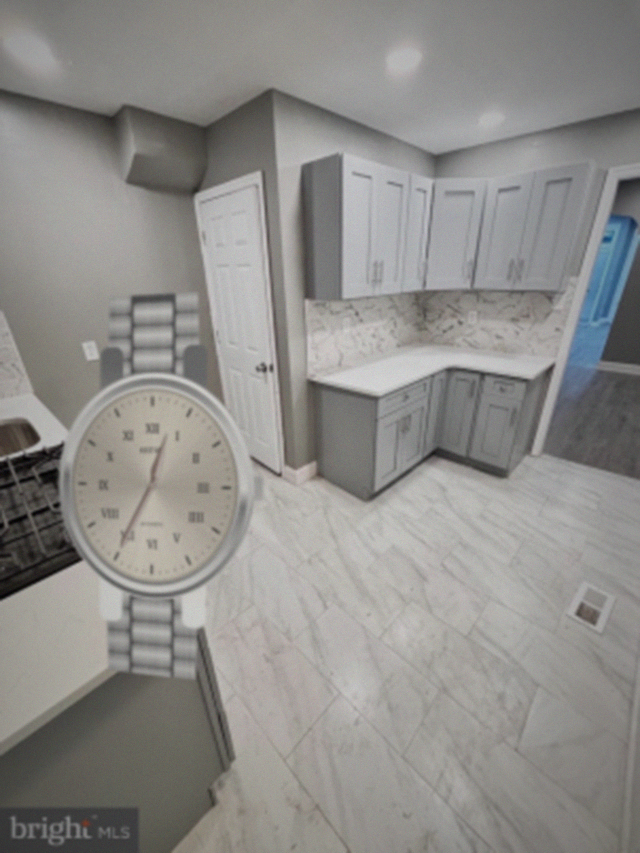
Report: {"hour": 12, "minute": 35}
